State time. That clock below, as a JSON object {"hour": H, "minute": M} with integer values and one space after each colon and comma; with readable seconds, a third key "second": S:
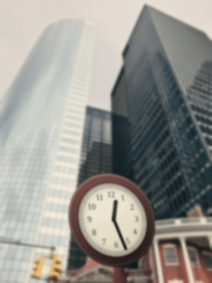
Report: {"hour": 12, "minute": 27}
